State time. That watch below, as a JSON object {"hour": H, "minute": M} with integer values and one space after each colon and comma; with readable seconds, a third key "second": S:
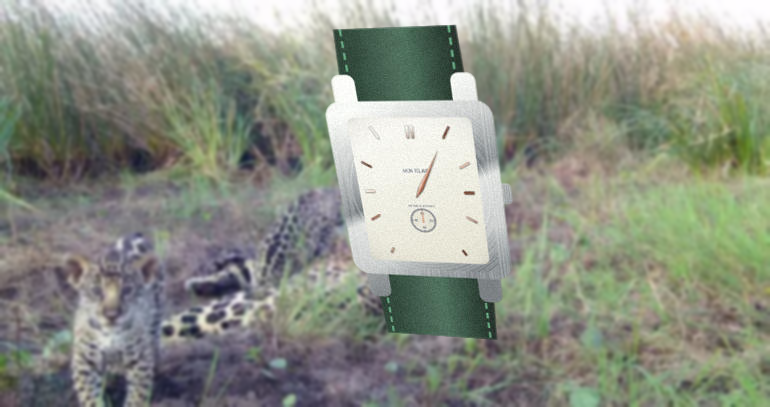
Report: {"hour": 1, "minute": 5}
